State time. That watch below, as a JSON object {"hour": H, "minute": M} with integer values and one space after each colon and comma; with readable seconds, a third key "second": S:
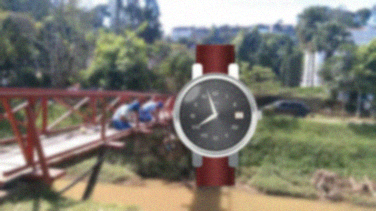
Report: {"hour": 7, "minute": 57}
